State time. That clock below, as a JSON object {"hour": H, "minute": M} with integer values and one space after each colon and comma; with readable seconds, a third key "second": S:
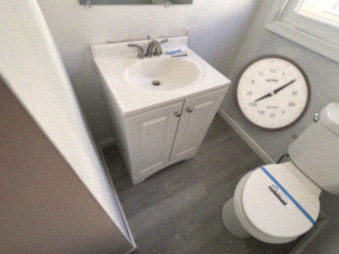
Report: {"hour": 8, "minute": 10}
